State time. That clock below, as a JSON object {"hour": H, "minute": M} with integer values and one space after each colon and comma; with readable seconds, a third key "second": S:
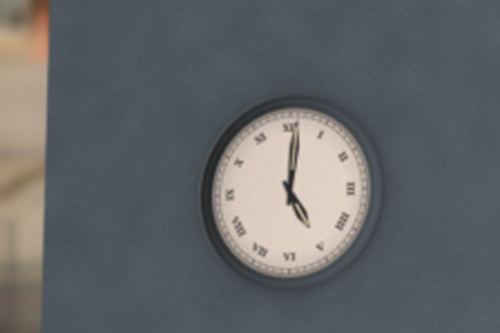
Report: {"hour": 5, "minute": 1}
